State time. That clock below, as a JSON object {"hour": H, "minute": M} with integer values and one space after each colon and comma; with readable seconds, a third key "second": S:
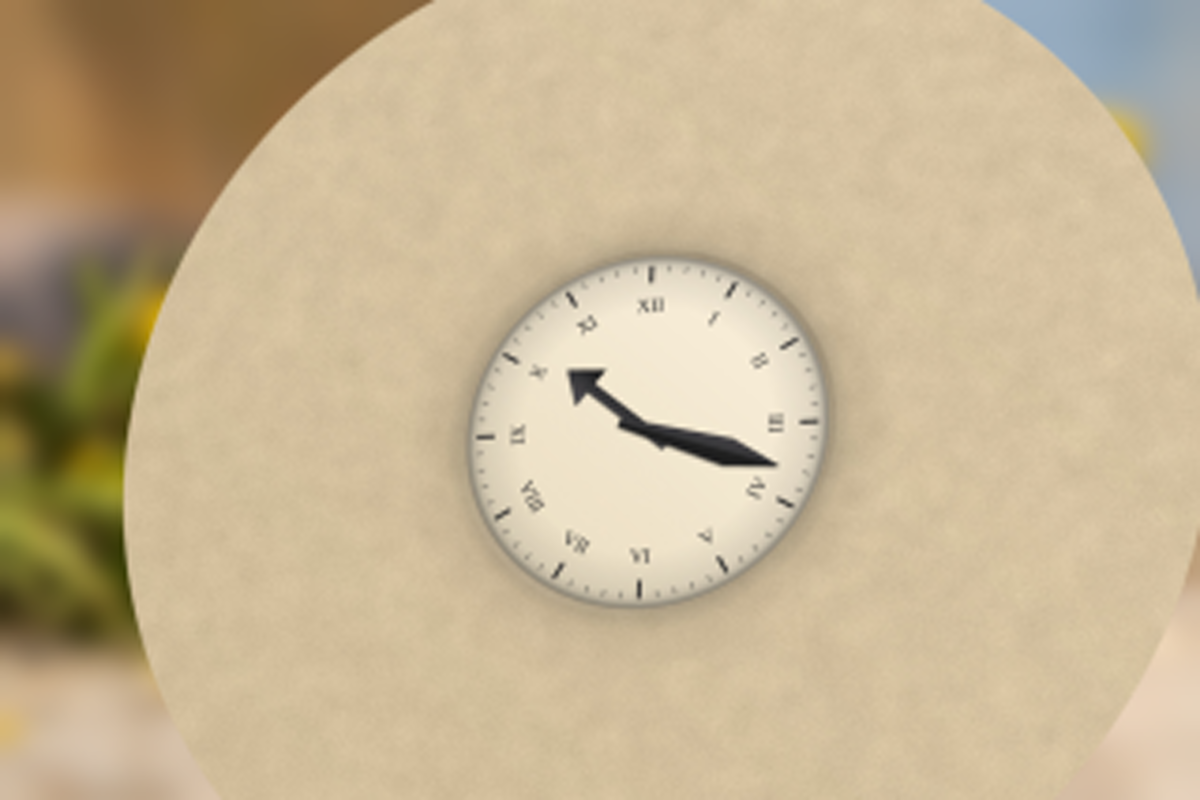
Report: {"hour": 10, "minute": 18}
